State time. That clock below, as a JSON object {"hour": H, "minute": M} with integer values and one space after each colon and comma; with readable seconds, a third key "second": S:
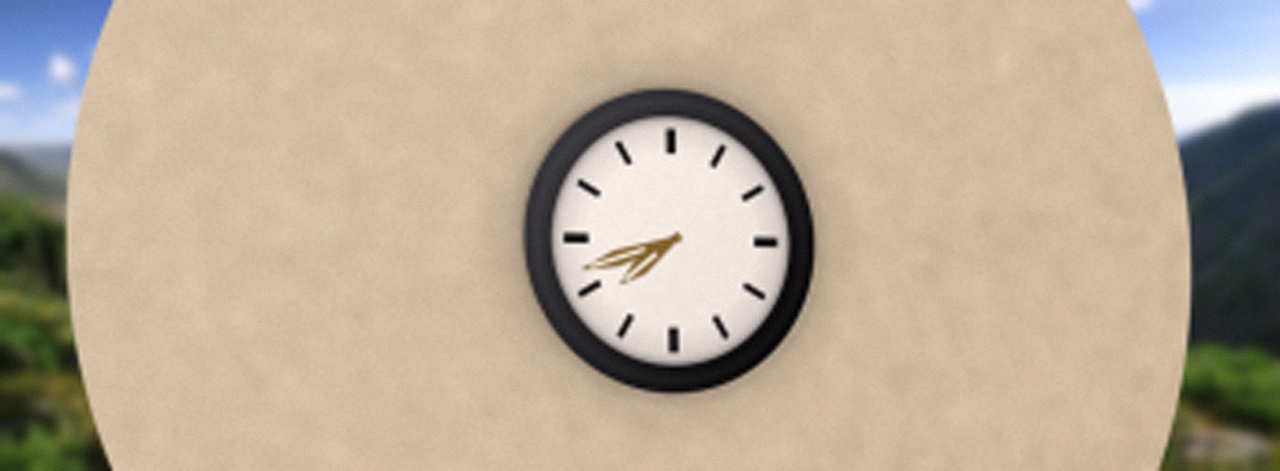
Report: {"hour": 7, "minute": 42}
